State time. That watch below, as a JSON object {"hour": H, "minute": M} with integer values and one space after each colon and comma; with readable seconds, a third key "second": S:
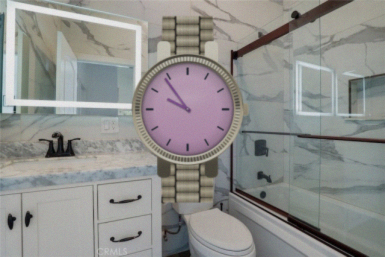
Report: {"hour": 9, "minute": 54}
